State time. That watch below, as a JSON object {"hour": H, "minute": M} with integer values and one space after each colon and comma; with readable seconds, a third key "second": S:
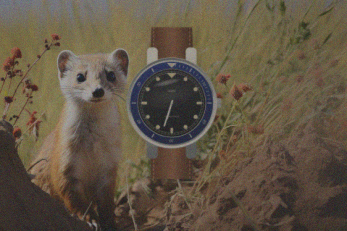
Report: {"hour": 6, "minute": 33}
